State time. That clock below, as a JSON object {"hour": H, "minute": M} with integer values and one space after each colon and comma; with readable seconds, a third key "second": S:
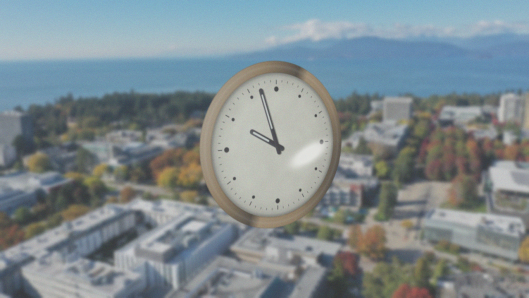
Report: {"hour": 9, "minute": 57}
